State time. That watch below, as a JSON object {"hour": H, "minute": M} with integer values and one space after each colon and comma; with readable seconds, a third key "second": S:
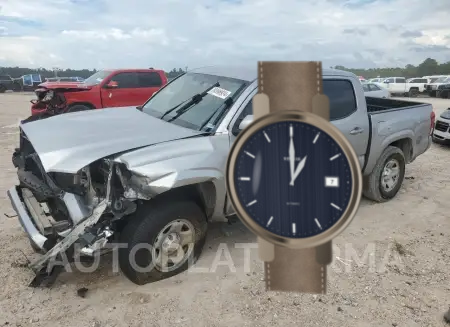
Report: {"hour": 1, "minute": 0}
